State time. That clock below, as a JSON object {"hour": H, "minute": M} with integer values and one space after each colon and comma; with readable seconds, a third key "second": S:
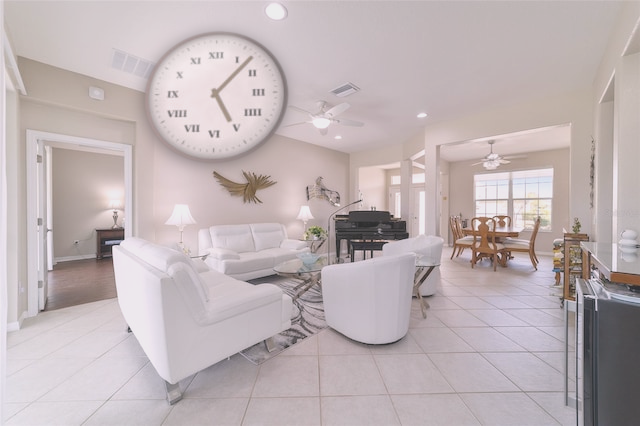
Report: {"hour": 5, "minute": 7}
